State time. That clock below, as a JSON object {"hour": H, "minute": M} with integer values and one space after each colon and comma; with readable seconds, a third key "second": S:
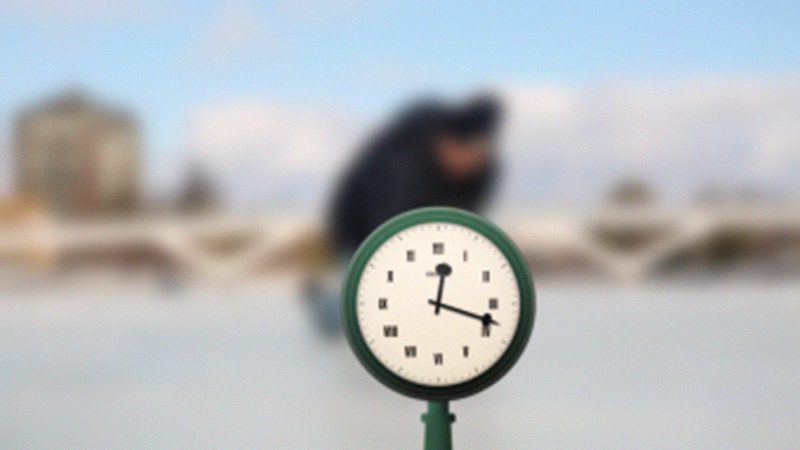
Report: {"hour": 12, "minute": 18}
